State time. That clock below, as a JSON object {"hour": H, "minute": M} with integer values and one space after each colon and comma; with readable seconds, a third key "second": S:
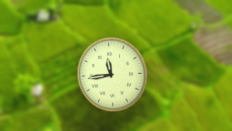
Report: {"hour": 11, "minute": 44}
